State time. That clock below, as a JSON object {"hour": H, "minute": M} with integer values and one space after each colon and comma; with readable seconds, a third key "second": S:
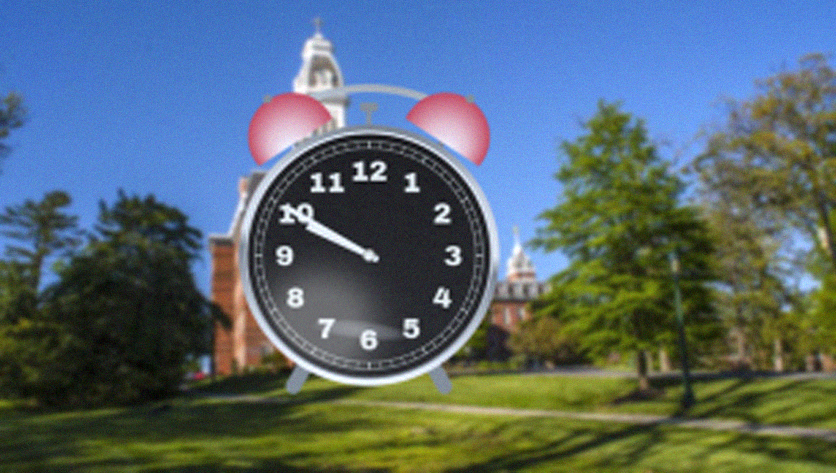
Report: {"hour": 9, "minute": 50}
